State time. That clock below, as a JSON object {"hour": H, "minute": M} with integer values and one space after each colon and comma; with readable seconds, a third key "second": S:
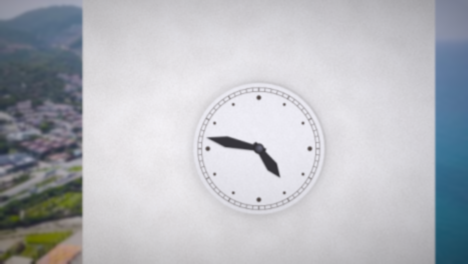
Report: {"hour": 4, "minute": 47}
